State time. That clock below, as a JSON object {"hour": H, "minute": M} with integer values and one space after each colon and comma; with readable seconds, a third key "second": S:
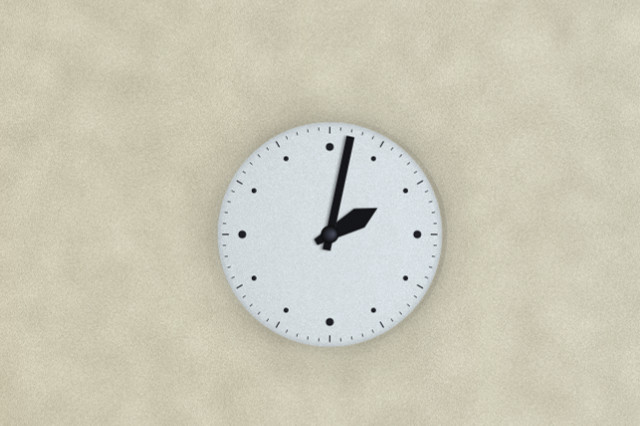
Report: {"hour": 2, "minute": 2}
